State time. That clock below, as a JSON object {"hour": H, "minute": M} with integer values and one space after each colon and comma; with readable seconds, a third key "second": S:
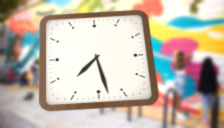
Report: {"hour": 7, "minute": 28}
